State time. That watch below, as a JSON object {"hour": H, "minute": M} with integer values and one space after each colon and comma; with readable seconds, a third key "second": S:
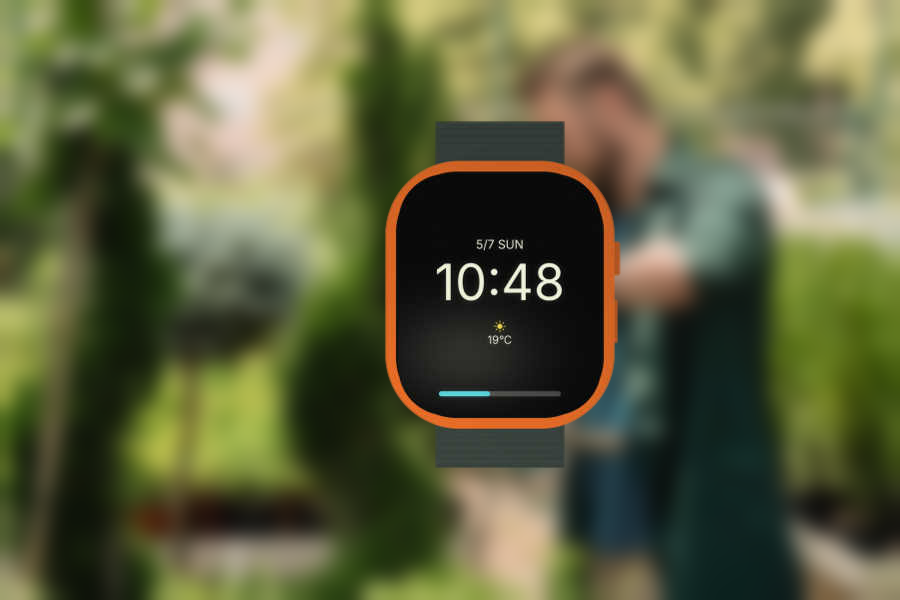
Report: {"hour": 10, "minute": 48}
